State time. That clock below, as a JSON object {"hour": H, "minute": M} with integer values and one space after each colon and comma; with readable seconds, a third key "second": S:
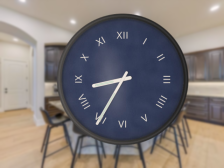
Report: {"hour": 8, "minute": 35}
